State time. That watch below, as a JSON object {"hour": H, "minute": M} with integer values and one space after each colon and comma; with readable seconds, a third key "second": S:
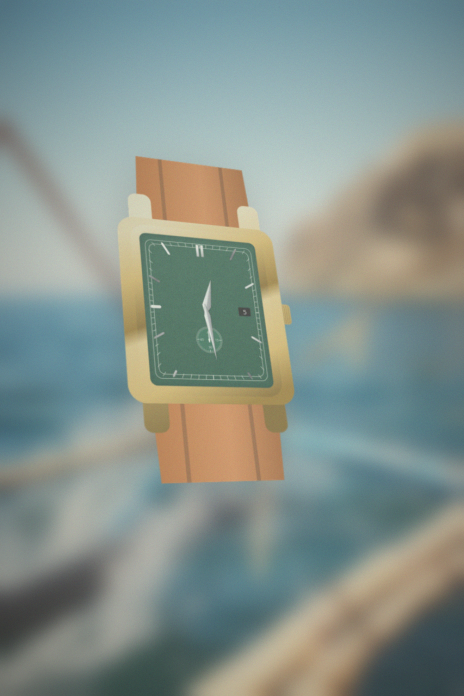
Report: {"hour": 12, "minute": 29}
